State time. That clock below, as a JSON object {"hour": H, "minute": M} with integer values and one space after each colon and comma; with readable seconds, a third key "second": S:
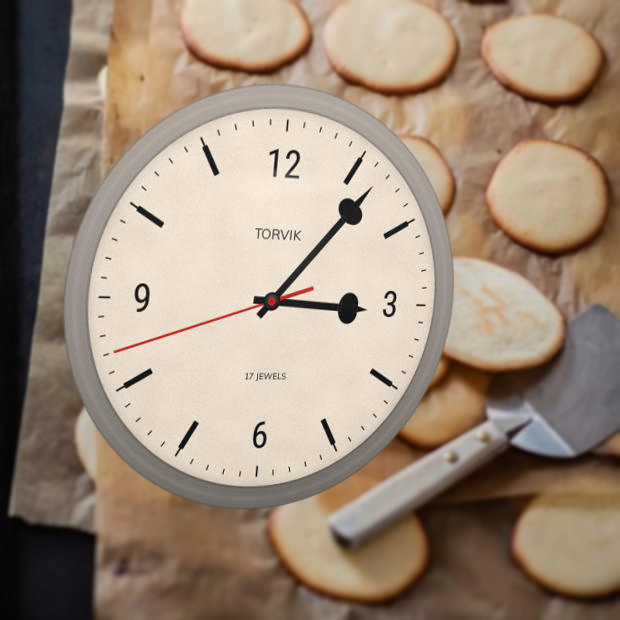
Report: {"hour": 3, "minute": 6, "second": 42}
